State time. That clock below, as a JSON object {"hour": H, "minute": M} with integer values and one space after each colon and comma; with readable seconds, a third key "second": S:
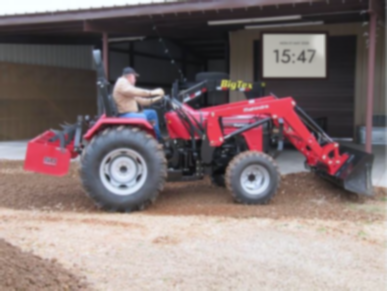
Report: {"hour": 15, "minute": 47}
